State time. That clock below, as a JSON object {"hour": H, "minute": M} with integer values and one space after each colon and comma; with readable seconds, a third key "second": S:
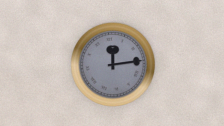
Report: {"hour": 12, "minute": 15}
